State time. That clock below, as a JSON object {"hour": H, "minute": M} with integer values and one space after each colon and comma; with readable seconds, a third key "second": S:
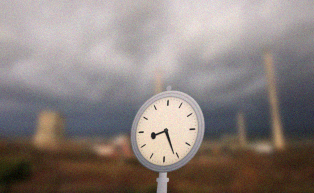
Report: {"hour": 8, "minute": 26}
